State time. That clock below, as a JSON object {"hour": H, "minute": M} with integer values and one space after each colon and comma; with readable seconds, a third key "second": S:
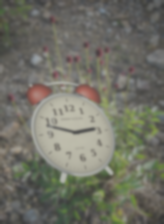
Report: {"hour": 2, "minute": 48}
